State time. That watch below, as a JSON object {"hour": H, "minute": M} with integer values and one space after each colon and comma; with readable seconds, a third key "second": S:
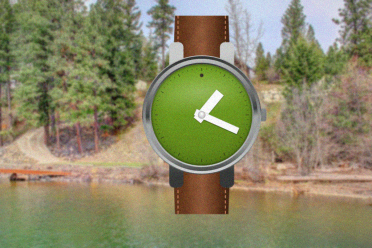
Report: {"hour": 1, "minute": 19}
